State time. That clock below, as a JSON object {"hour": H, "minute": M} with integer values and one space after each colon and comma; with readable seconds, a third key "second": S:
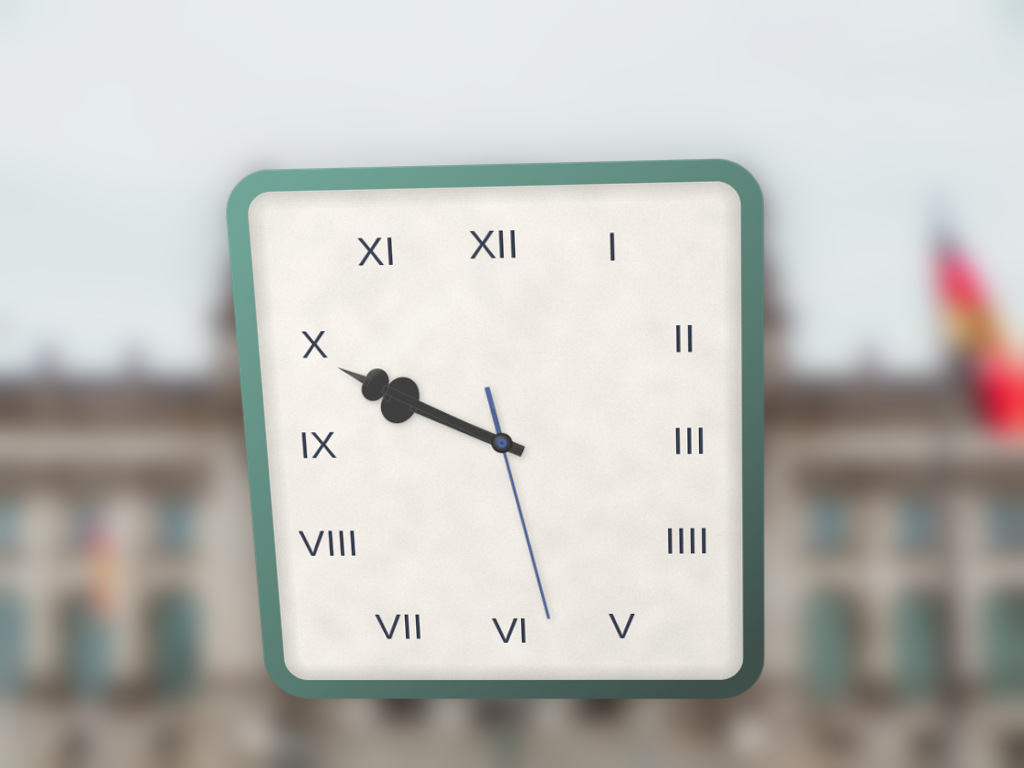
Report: {"hour": 9, "minute": 49, "second": 28}
